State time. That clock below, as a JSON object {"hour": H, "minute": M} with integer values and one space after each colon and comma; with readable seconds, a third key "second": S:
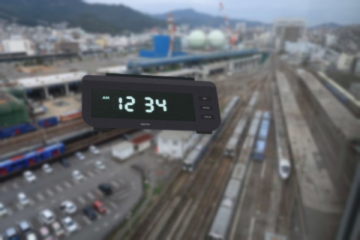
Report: {"hour": 12, "minute": 34}
